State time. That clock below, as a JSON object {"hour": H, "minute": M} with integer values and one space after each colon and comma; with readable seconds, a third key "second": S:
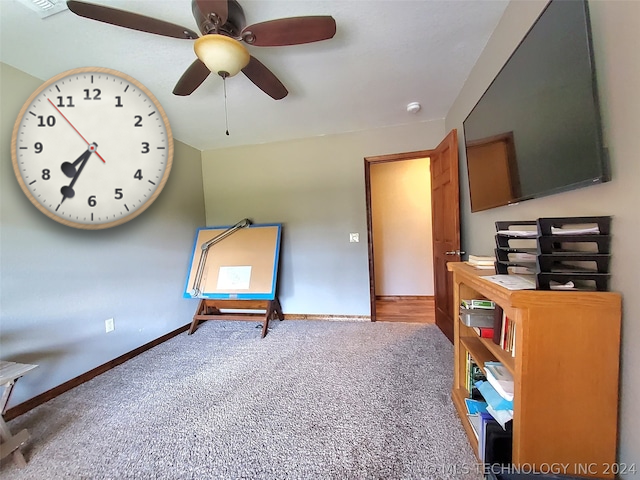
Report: {"hour": 7, "minute": 34, "second": 53}
